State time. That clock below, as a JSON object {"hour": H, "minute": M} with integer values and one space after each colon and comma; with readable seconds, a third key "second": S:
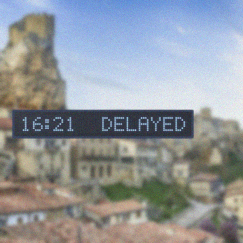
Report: {"hour": 16, "minute": 21}
